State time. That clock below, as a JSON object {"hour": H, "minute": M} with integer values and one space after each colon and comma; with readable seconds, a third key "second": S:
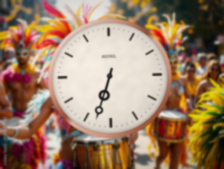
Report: {"hour": 6, "minute": 33}
